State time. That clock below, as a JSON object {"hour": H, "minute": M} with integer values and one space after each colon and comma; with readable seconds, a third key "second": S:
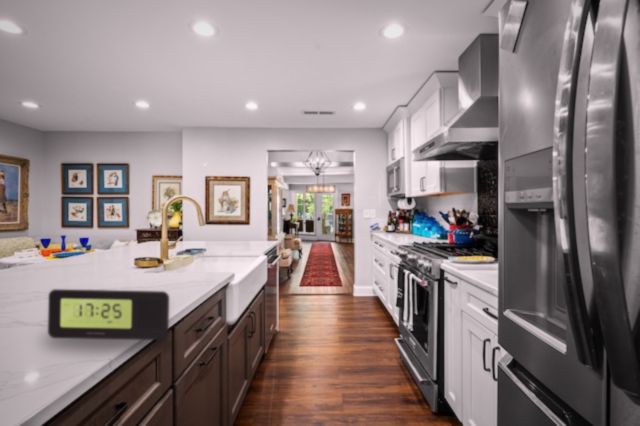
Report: {"hour": 17, "minute": 25}
